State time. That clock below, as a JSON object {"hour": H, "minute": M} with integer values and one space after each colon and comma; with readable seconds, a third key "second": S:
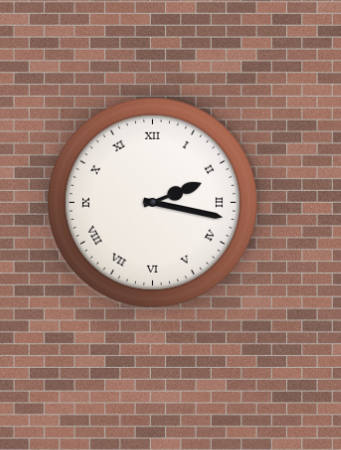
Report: {"hour": 2, "minute": 17}
